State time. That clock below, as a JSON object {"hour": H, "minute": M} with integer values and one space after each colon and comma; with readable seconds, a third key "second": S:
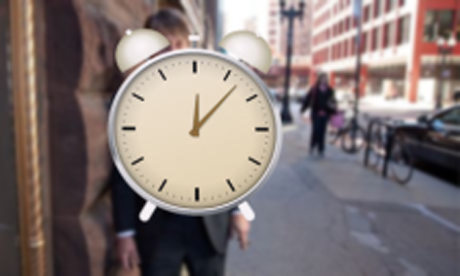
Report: {"hour": 12, "minute": 7}
